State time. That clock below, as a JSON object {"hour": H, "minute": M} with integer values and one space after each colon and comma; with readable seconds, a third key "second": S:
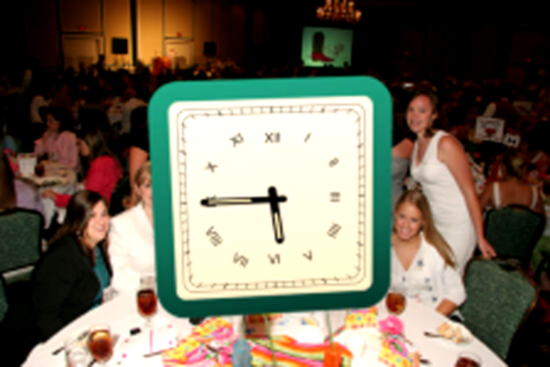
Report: {"hour": 5, "minute": 45}
